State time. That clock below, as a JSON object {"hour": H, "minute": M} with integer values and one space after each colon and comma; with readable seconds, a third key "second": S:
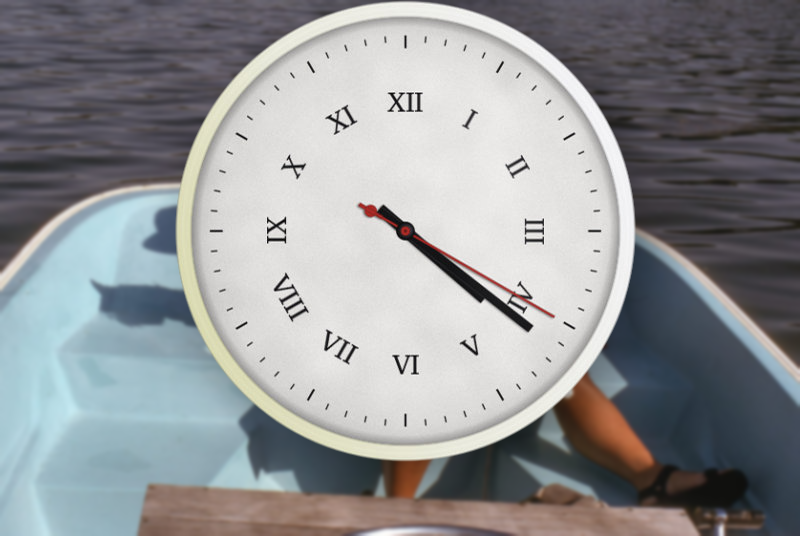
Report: {"hour": 4, "minute": 21, "second": 20}
